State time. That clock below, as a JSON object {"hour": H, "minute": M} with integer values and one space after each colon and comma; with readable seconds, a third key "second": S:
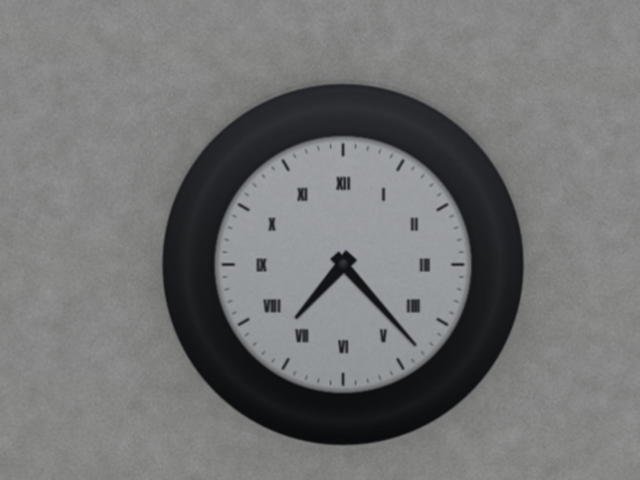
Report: {"hour": 7, "minute": 23}
